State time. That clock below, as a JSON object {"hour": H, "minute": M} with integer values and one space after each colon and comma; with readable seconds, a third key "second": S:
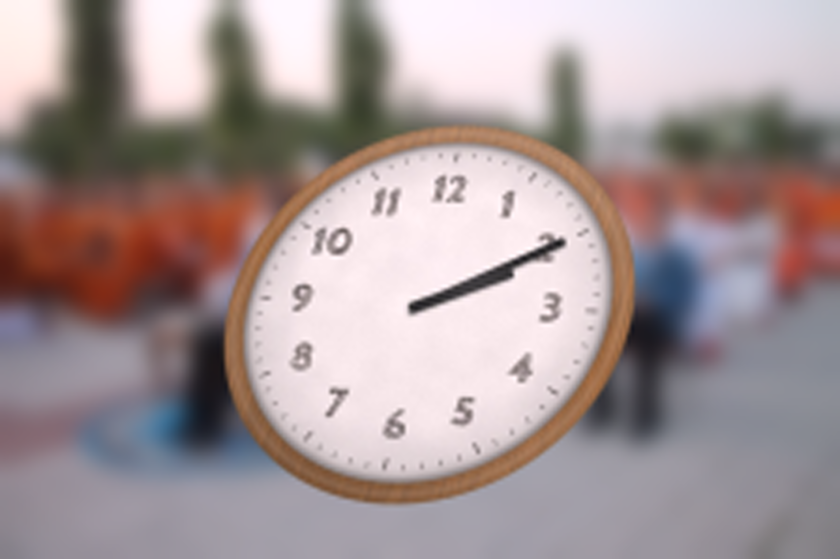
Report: {"hour": 2, "minute": 10}
